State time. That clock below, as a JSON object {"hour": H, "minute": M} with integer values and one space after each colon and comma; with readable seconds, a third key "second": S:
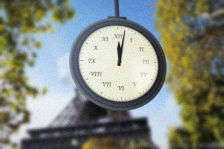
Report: {"hour": 12, "minute": 2}
